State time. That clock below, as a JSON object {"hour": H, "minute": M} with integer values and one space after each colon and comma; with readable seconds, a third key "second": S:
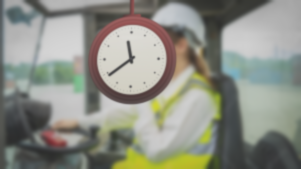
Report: {"hour": 11, "minute": 39}
